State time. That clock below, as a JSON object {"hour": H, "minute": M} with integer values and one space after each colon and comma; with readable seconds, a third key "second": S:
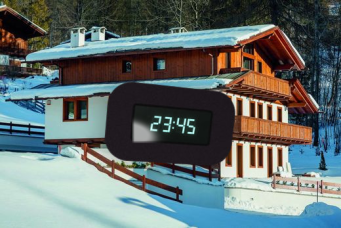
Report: {"hour": 23, "minute": 45}
